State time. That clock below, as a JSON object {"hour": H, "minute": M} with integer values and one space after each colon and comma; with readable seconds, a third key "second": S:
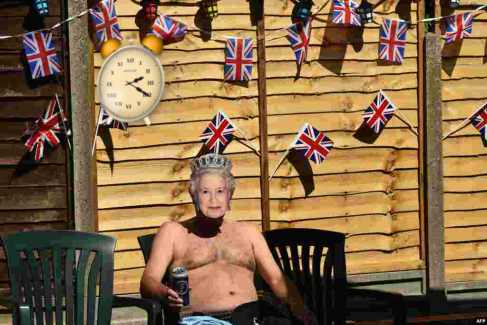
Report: {"hour": 2, "minute": 20}
